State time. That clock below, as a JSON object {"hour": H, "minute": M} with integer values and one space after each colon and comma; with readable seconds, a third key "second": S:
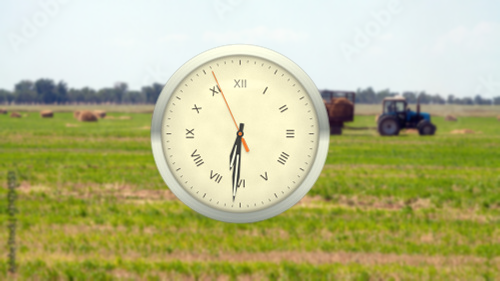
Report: {"hour": 6, "minute": 30, "second": 56}
